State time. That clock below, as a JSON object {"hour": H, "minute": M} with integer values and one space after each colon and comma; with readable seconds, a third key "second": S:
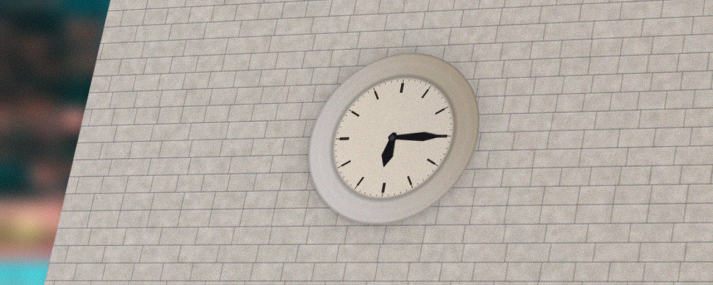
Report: {"hour": 6, "minute": 15}
